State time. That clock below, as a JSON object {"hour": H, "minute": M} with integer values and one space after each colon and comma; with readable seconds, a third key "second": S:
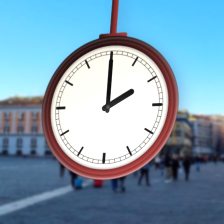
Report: {"hour": 2, "minute": 0}
